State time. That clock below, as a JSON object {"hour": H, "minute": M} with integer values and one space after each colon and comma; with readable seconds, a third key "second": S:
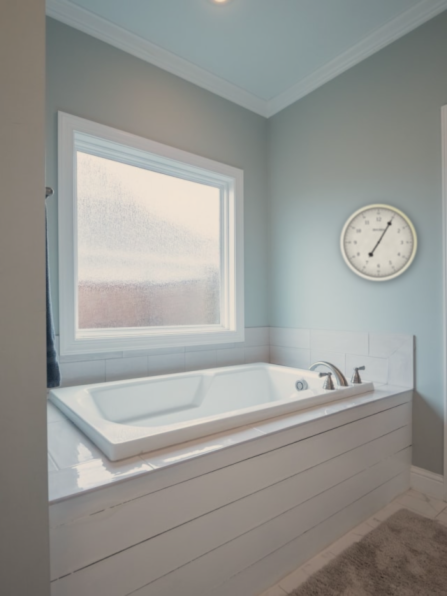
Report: {"hour": 7, "minute": 5}
